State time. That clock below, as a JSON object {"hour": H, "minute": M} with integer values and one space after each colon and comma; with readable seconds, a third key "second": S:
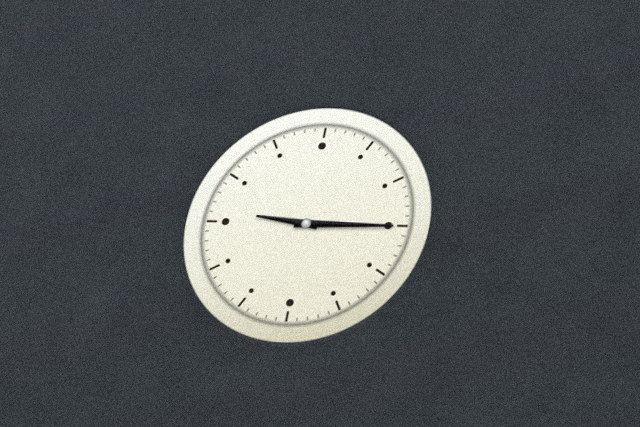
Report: {"hour": 9, "minute": 15}
